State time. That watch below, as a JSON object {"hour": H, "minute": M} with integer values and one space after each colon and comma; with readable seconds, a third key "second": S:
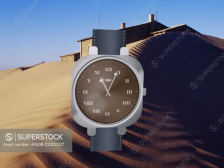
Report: {"hour": 11, "minute": 4}
